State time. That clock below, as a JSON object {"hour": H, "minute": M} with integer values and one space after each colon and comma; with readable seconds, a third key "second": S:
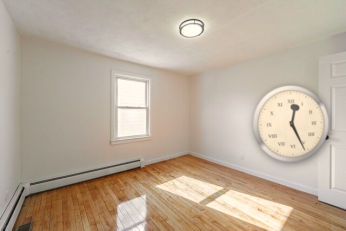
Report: {"hour": 12, "minute": 26}
